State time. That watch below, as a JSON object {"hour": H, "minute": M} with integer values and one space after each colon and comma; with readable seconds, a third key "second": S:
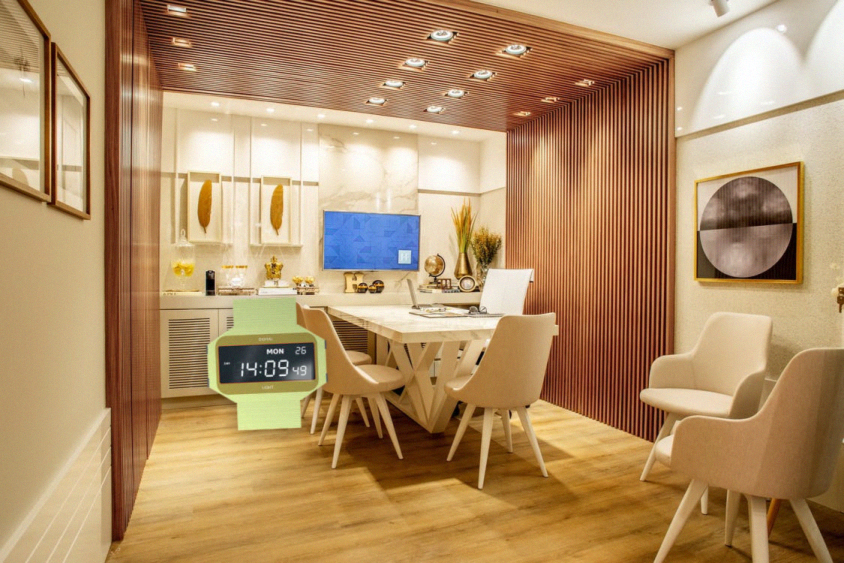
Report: {"hour": 14, "minute": 9, "second": 49}
